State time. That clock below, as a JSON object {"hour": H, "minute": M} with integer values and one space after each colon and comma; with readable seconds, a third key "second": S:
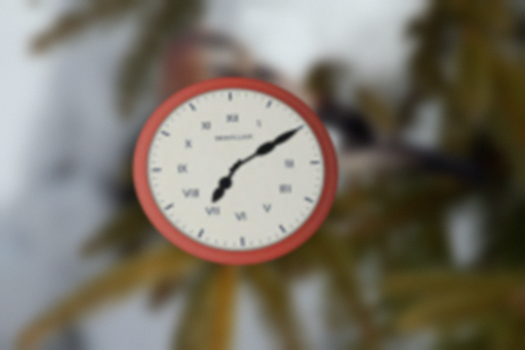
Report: {"hour": 7, "minute": 10}
